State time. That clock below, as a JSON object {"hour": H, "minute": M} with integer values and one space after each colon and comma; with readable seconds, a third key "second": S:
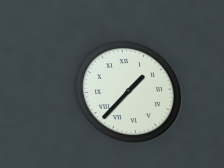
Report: {"hour": 1, "minute": 38}
